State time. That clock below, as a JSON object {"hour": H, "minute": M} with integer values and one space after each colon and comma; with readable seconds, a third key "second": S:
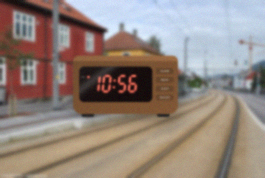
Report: {"hour": 10, "minute": 56}
